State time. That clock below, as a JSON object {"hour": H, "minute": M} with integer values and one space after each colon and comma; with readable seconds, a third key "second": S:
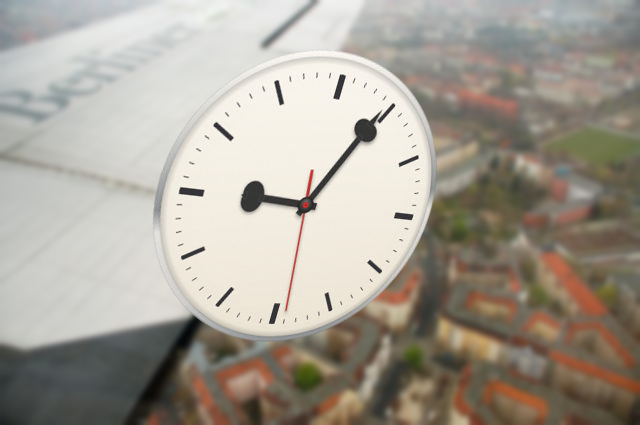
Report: {"hour": 9, "minute": 4, "second": 29}
